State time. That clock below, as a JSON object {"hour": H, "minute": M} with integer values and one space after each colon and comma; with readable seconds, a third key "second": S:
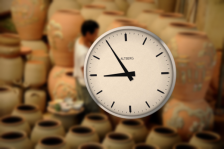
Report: {"hour": 8, "minute": 55}
